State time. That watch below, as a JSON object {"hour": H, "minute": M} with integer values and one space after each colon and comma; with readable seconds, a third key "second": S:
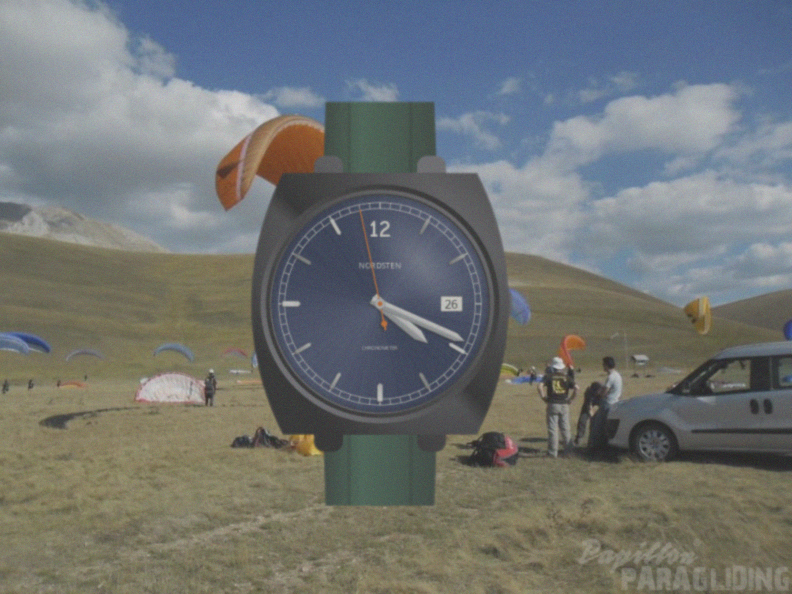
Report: {"hour": 4, "minute": 18, "second": 58}
